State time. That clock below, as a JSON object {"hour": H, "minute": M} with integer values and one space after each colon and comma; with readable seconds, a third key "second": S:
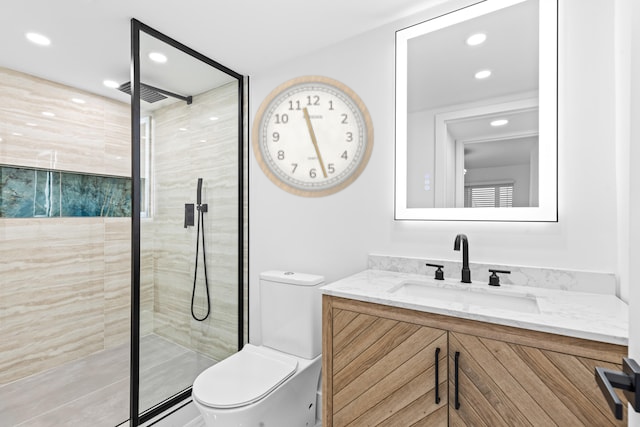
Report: {"hour": 11, "minute": 27}
